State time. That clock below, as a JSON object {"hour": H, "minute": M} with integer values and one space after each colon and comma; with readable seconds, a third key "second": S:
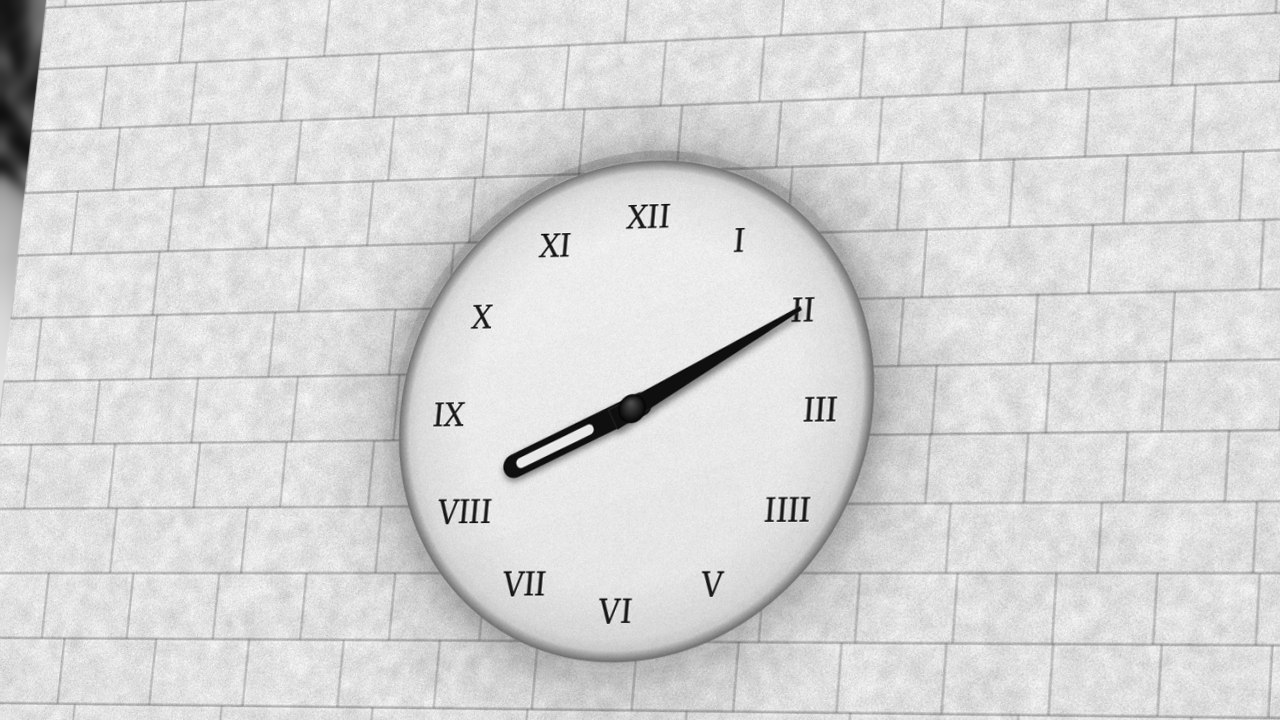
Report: {"hour": 8, "minute": 10}
